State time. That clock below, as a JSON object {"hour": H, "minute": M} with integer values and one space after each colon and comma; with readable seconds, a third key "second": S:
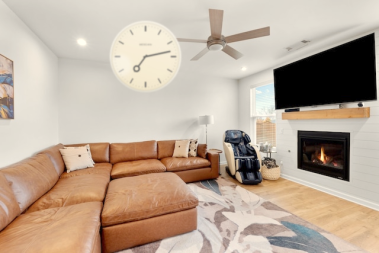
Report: {"hour": 7, "minute": 13}
